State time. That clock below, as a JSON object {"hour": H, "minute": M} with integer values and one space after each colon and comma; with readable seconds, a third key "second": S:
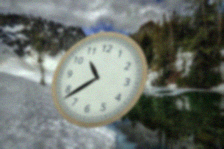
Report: {"hour": 10, "minute": 38}
